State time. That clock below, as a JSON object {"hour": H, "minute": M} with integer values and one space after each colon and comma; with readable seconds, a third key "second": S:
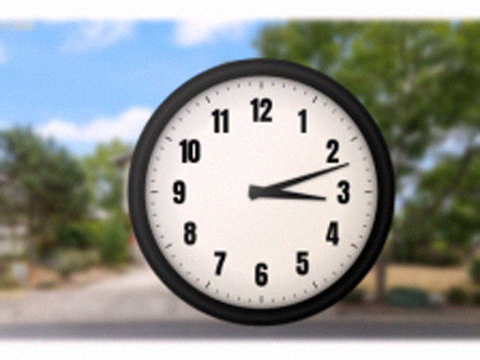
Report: {"hour": 3, "minute": 12}
